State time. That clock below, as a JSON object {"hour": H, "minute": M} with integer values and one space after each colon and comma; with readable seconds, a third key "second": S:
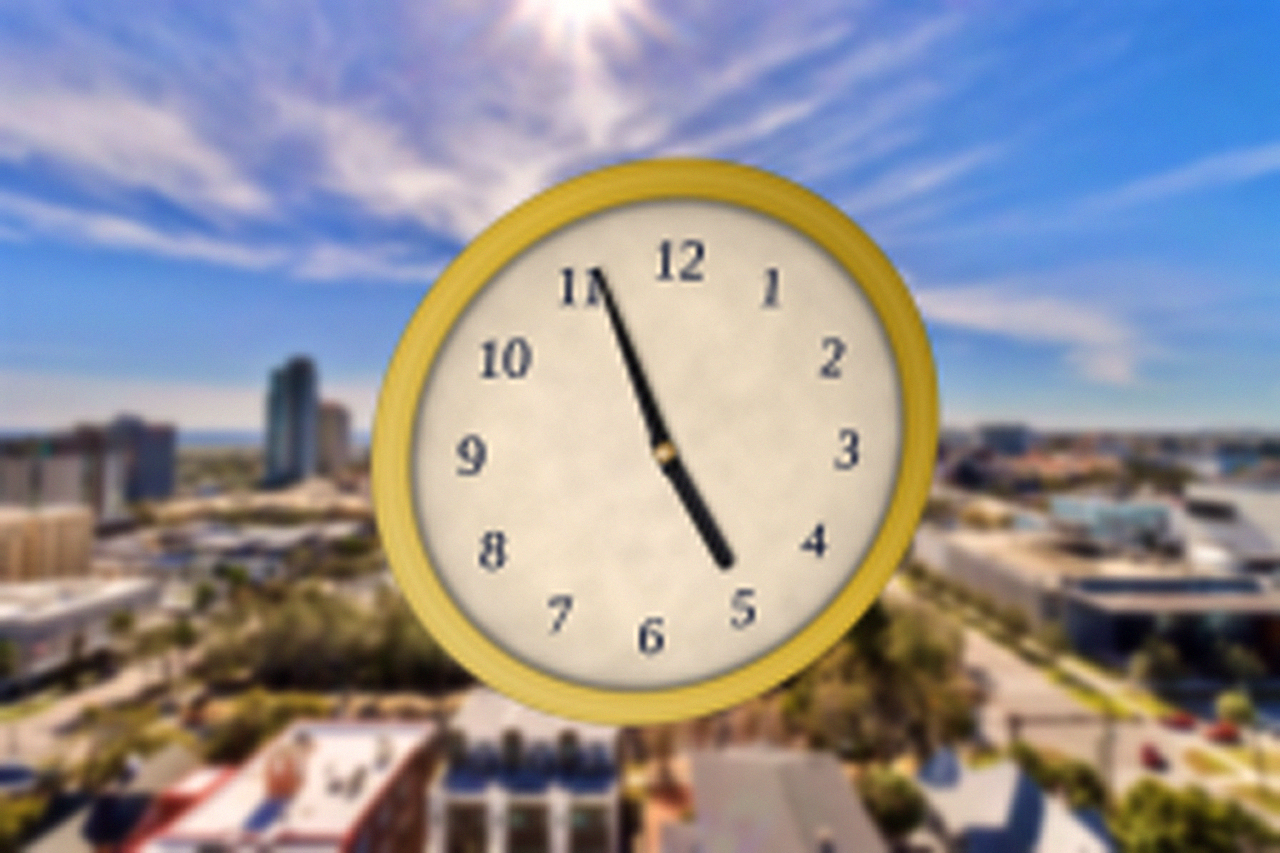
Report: {"hour": 4, "minute": 56}
